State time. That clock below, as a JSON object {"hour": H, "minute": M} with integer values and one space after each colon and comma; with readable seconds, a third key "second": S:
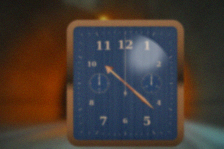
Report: {"hour": 10, "minute": 22}
